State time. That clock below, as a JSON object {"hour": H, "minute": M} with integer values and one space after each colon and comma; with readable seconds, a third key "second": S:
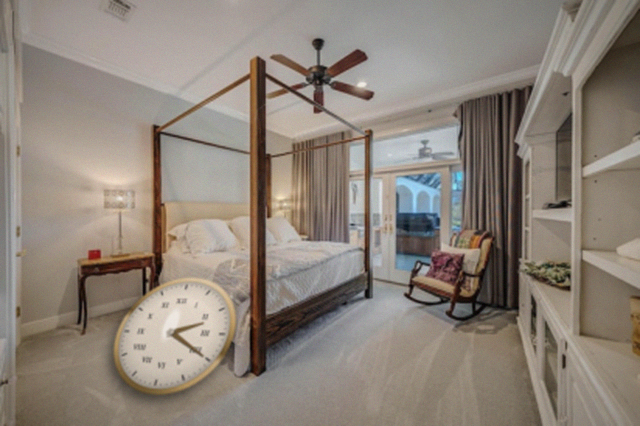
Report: {"hour": 2, "minute": 20}
